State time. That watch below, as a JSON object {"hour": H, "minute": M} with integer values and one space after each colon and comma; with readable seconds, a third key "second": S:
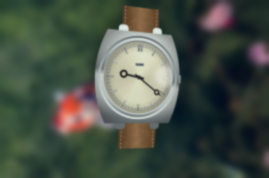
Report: {"hour": 9, "minute": 21}
